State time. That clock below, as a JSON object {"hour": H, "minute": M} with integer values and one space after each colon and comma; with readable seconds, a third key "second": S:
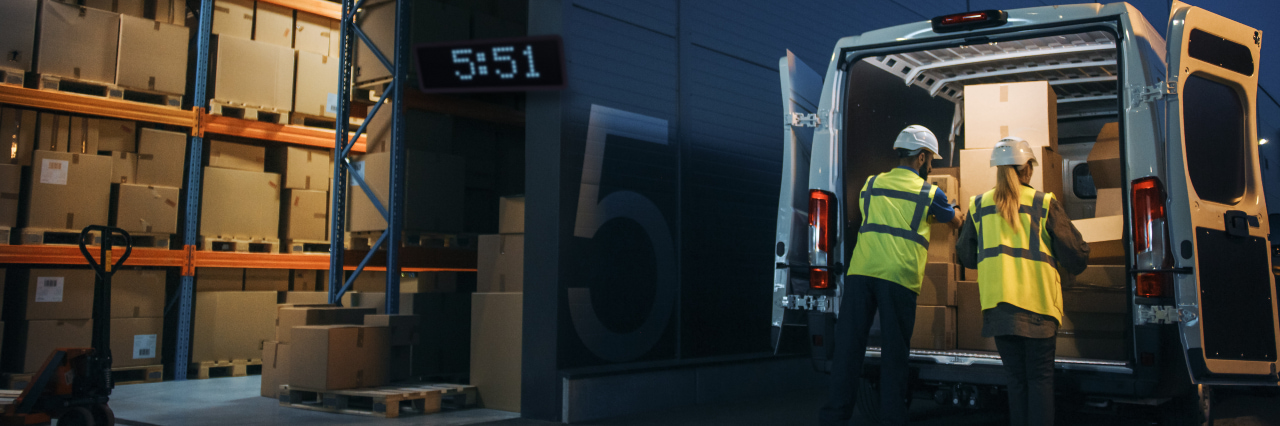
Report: {"hour": 5, "minute": 51}
